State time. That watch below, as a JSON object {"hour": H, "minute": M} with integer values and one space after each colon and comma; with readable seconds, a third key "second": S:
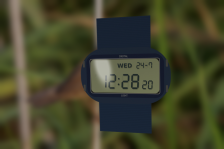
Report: {"hour": 12, "minute": 28, "second": 20}
